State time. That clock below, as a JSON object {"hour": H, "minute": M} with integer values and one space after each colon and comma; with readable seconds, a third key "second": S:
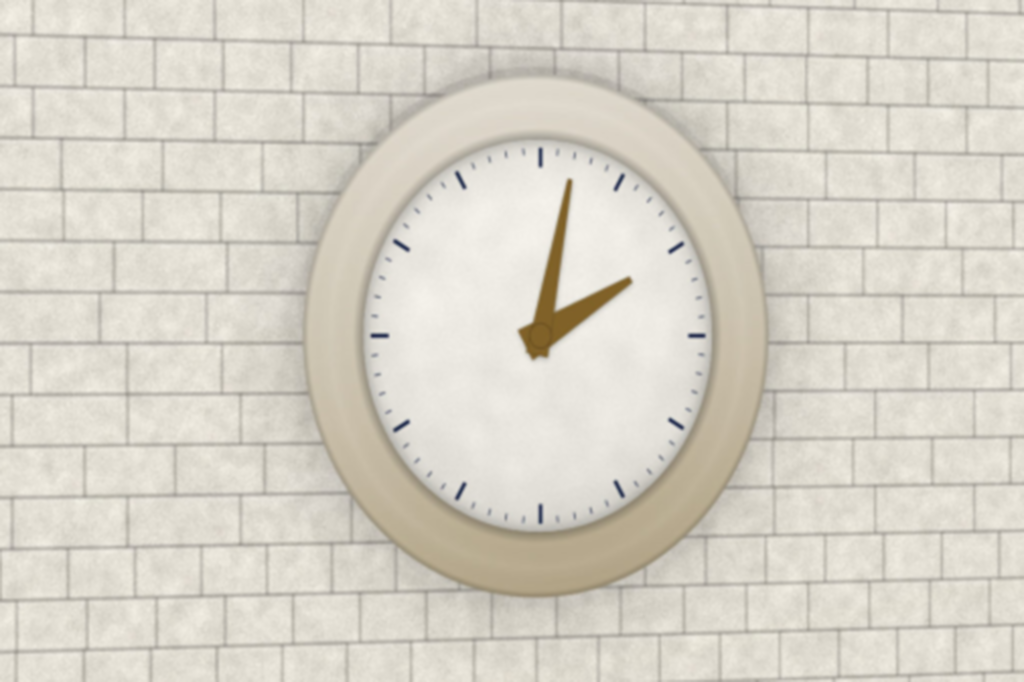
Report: {"hour": 2, "minute": 2}
